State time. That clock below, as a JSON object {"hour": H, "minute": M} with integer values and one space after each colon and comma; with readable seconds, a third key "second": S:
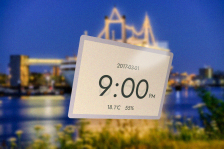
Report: {"hour": 9, "minute": 0}
